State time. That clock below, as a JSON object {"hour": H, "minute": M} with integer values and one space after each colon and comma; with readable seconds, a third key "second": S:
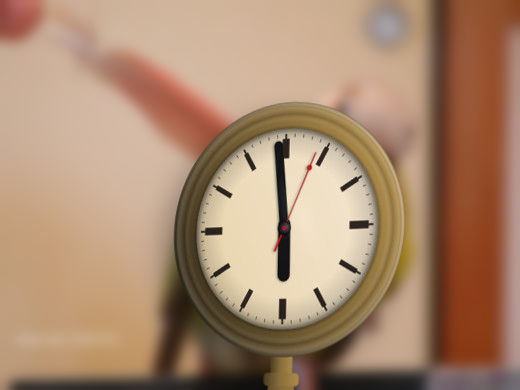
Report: {"hour": 5, "minute": 59, "second": 4}
